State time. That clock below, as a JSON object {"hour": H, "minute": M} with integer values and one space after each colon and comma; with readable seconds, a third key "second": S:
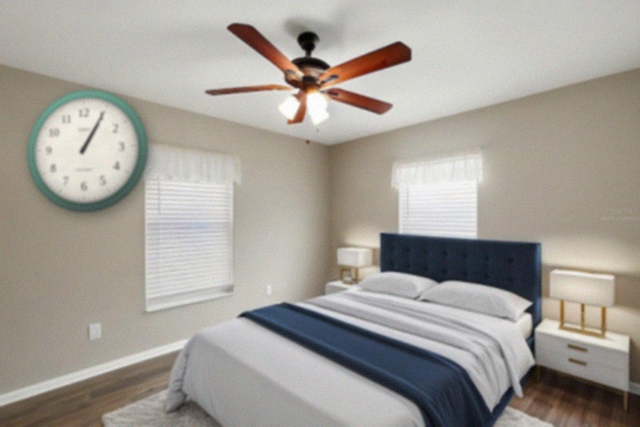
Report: {"hour": 1, "minute": 5}
